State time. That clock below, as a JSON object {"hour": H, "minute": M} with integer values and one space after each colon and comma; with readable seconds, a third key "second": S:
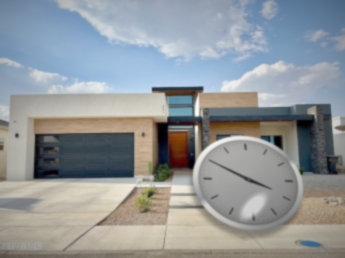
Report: {"hour": 3, "minute": 50}
